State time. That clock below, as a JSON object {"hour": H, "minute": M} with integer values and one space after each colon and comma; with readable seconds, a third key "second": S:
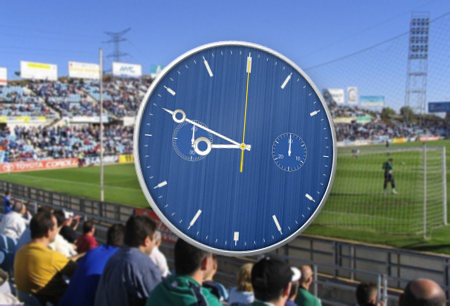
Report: {"hour": 8, "minute": 48}
